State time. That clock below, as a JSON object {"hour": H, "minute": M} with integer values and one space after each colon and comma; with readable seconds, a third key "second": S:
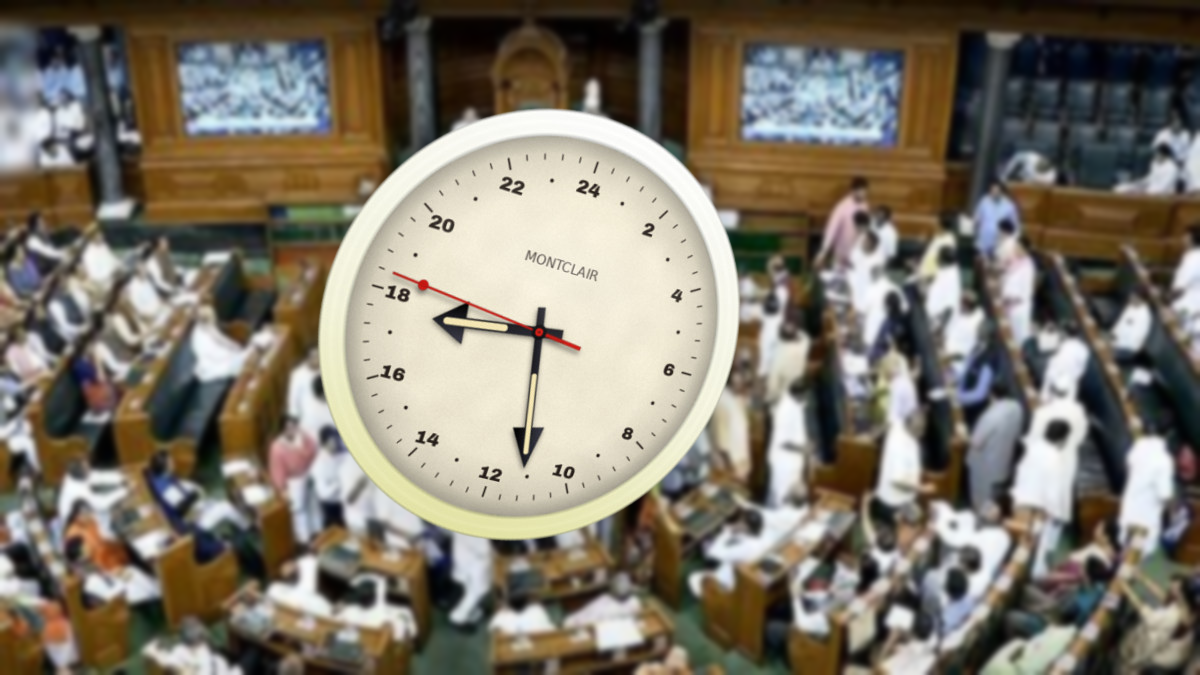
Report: {"hour": 17, "minute": 27, "second": 46}
